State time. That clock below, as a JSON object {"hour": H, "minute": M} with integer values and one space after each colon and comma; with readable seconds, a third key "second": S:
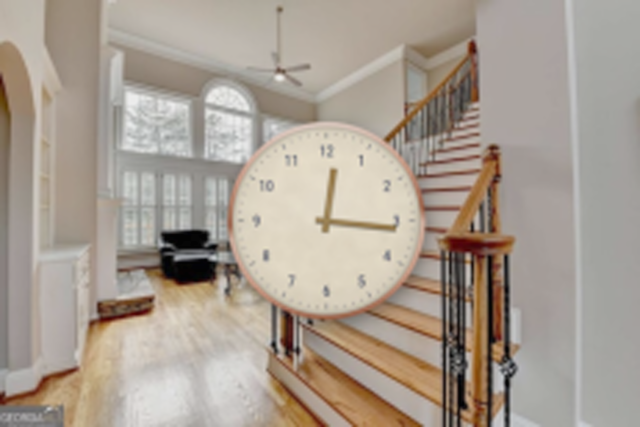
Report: {"hour": 12, "minute": 16}
